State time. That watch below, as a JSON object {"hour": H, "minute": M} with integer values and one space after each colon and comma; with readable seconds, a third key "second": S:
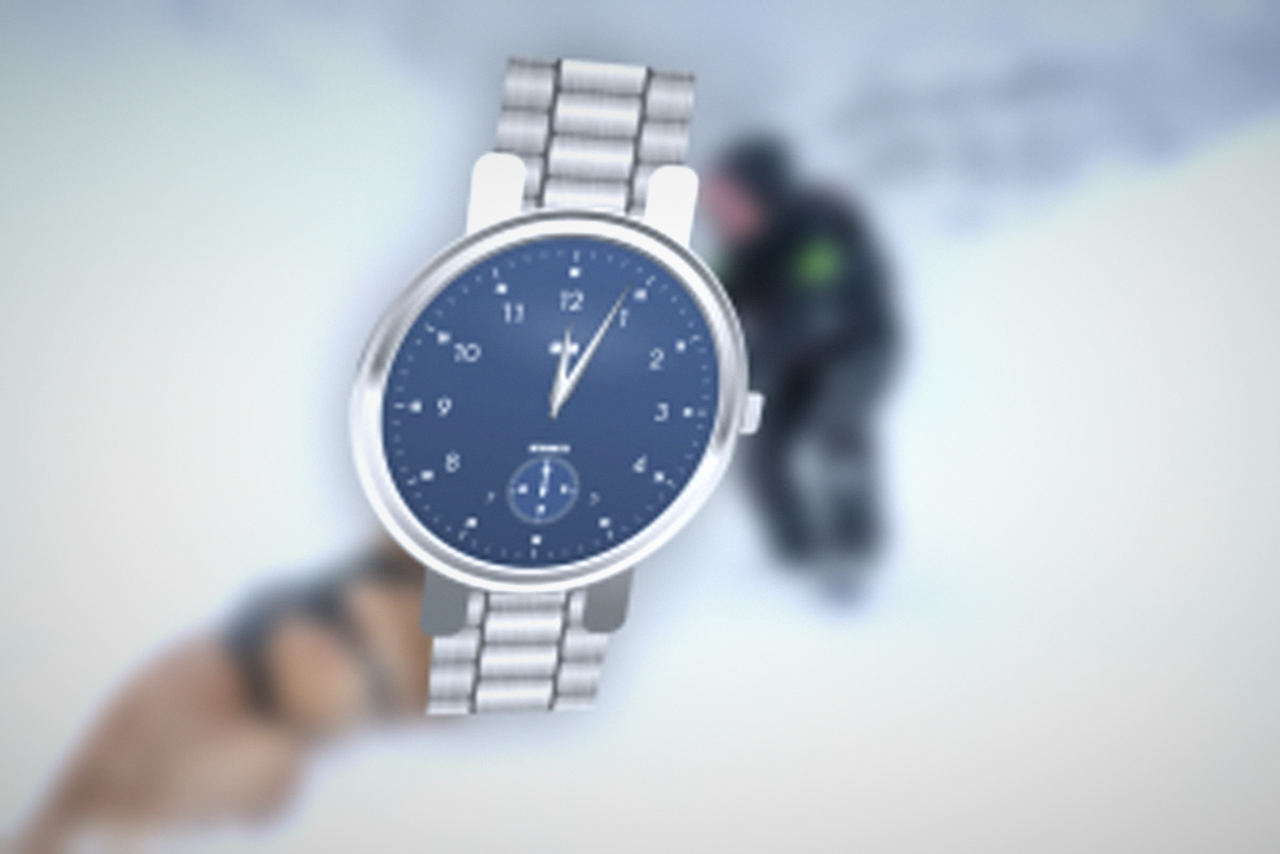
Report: {"hour": 12, "minute": 4}
